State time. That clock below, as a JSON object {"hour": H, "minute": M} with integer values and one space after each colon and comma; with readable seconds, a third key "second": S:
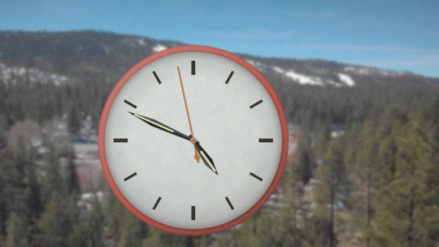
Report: {"hour": 4, "minute": 48, "second": 58}
